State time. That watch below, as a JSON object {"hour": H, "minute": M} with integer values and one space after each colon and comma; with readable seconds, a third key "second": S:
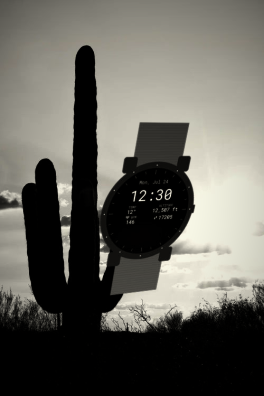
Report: {"hour": 12, "minute": 30}
